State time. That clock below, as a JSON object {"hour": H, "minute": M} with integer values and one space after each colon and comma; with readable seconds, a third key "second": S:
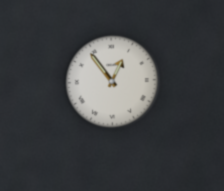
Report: {"hour": 12, "minute": 54}
